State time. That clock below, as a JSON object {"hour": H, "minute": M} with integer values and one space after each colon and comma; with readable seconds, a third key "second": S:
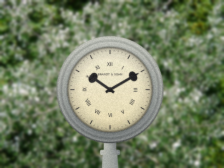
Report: {"hour": 10, "minute": 10}
